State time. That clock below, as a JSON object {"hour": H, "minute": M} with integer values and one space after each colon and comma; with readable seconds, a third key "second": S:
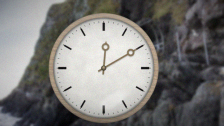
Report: {"hour": 12, "minute": 10}
